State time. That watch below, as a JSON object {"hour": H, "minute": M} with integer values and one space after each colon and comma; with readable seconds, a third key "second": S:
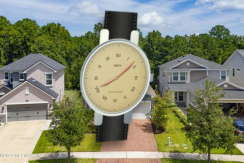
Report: {"hour": 8, "minute": 8}
